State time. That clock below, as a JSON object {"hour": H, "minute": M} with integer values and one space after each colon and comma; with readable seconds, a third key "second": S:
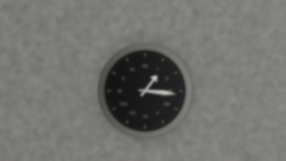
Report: {"hour": 1, "minute": 16}
